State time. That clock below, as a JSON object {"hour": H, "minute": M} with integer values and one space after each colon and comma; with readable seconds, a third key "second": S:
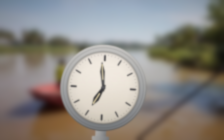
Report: {"hour": 6, "minute": 59}
